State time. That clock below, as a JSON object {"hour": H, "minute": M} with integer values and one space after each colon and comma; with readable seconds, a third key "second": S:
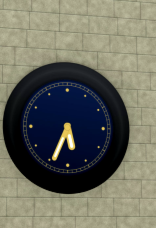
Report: {"hour": 5, "minute": 34}
